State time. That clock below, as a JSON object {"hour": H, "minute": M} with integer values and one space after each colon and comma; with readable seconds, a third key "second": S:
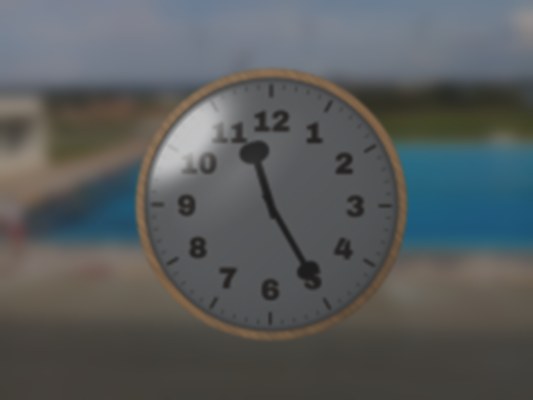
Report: {"hour": 11, "minute": 25}
